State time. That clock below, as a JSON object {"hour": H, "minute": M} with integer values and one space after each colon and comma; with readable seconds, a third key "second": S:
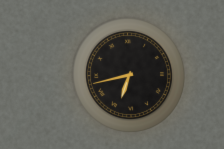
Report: {"hour": 6, "minute": 43}
